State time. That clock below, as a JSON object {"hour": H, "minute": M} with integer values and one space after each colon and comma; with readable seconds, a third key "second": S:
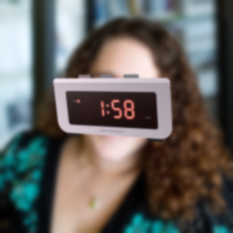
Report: {"hour": 1, "minute": 58}
